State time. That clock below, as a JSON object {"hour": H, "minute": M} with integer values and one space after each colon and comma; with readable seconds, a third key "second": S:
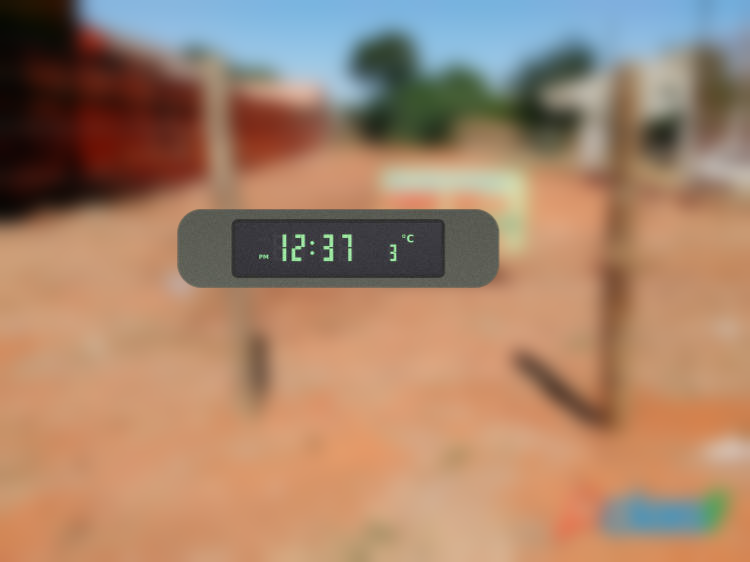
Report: {"hour": 12, "minute": 37}
